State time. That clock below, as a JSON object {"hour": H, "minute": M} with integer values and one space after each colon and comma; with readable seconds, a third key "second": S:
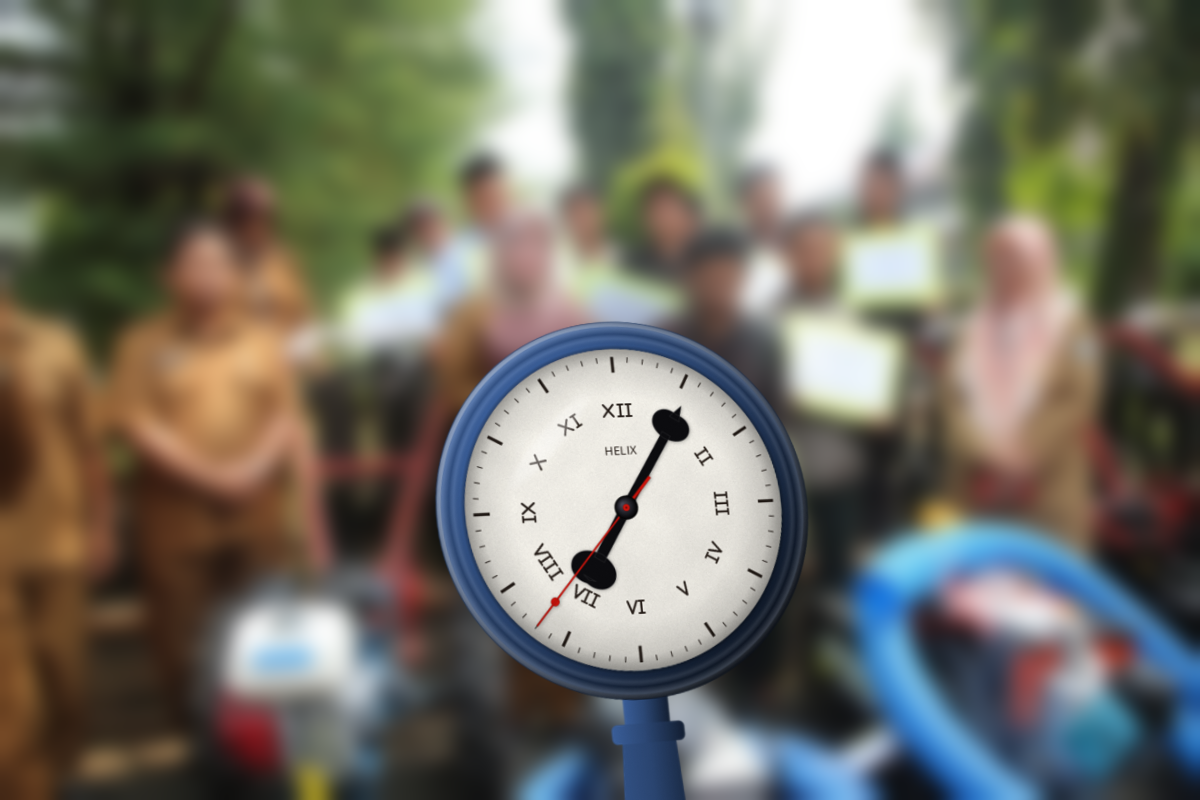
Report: {"hour": 7, "minute": 5, "second": 37}
